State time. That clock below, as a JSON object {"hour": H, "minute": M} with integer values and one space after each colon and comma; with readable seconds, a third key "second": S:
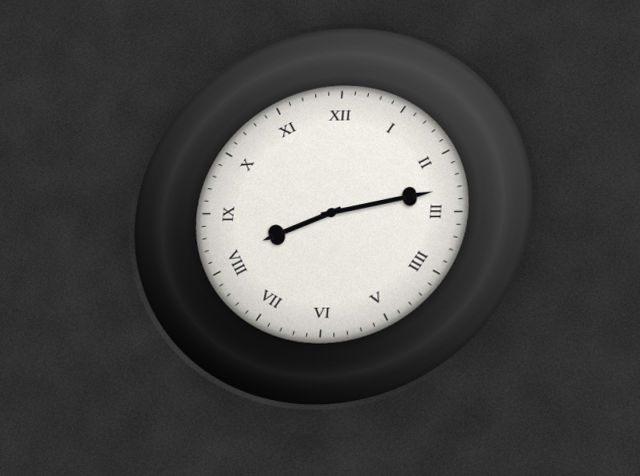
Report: {"hour": 8, "minute": 13}
